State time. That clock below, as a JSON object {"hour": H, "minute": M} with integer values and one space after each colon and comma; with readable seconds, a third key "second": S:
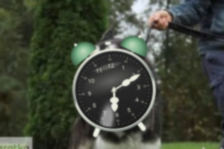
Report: {"hour": 6, "minute": 11}
